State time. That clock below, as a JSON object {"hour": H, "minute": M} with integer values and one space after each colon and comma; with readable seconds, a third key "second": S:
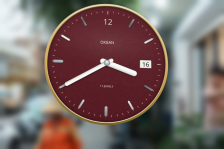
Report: {"hour": 3, "minute": 40}
